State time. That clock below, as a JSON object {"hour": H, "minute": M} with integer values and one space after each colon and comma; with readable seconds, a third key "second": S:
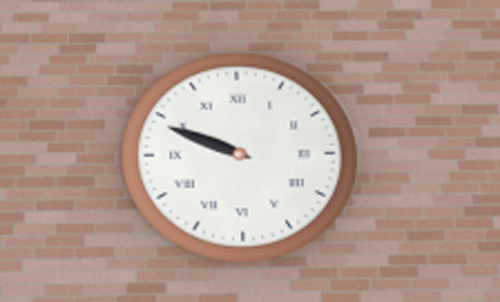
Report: {"hour": 9, "minute": 49}
